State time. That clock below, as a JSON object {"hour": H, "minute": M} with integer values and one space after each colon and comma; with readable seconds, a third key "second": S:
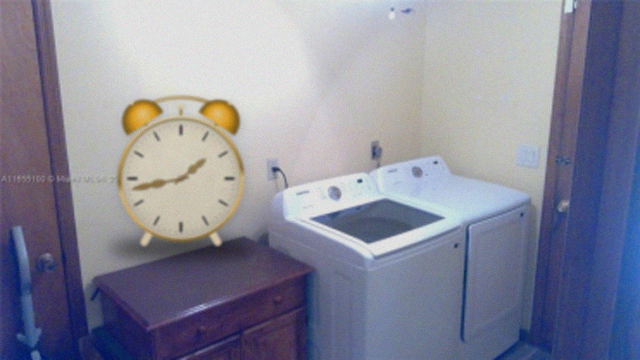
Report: {"hour": 1, "minute": 43}
